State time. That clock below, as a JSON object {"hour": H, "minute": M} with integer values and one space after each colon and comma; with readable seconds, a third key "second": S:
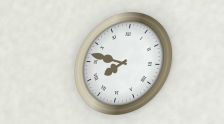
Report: {"hour": 7, "minute": 47}
